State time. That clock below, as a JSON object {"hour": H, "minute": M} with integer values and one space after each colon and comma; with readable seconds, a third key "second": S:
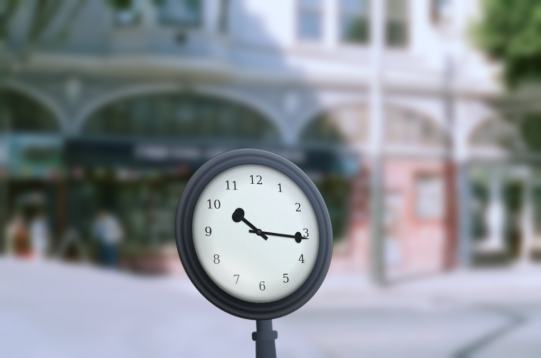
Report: {"hour": 10, "minute": 16}
